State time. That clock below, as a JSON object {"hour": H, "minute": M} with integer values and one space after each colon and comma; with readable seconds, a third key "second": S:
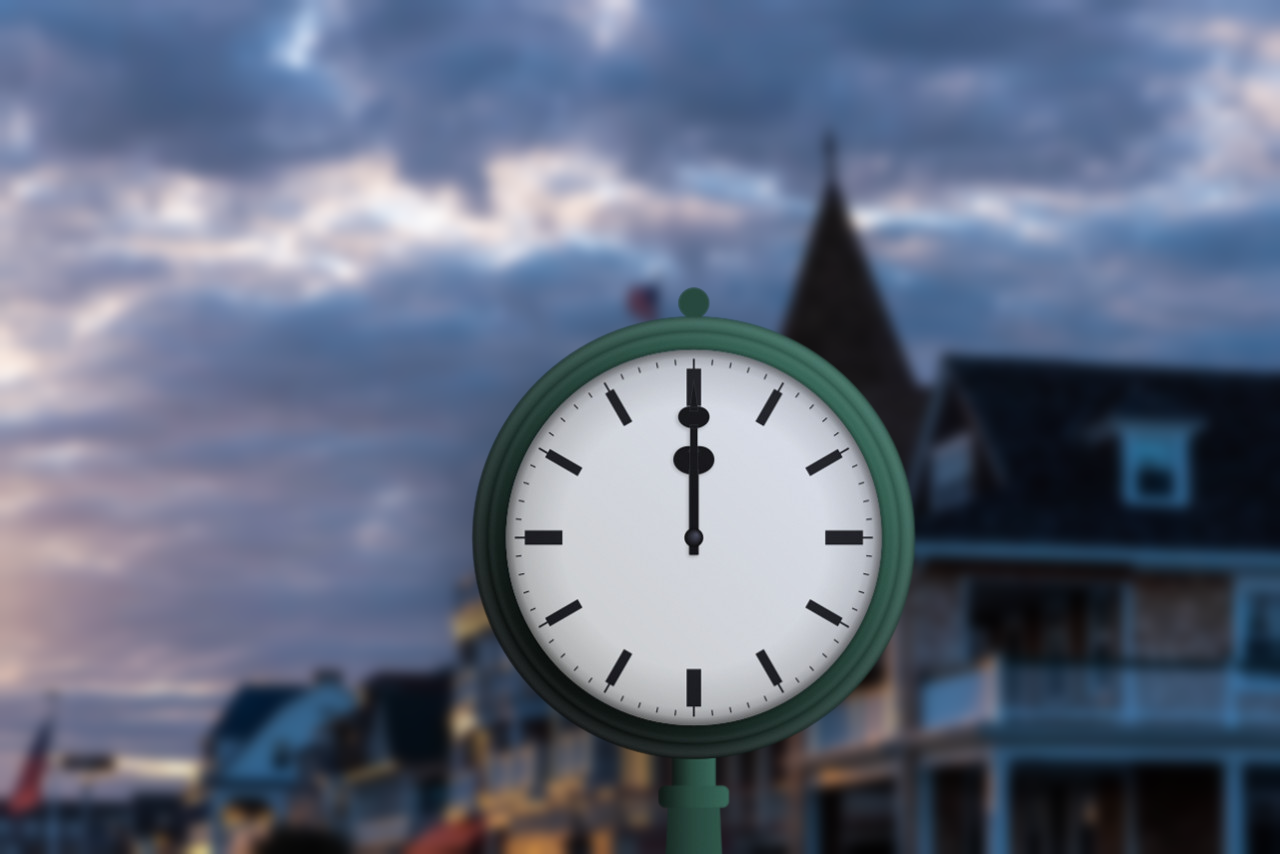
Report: {"hour": 12, "minute": 0}
